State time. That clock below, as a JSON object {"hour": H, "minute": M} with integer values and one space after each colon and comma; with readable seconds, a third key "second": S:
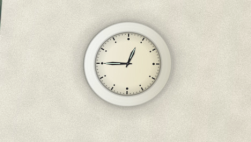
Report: {"hour": 12, "minute": 45}
